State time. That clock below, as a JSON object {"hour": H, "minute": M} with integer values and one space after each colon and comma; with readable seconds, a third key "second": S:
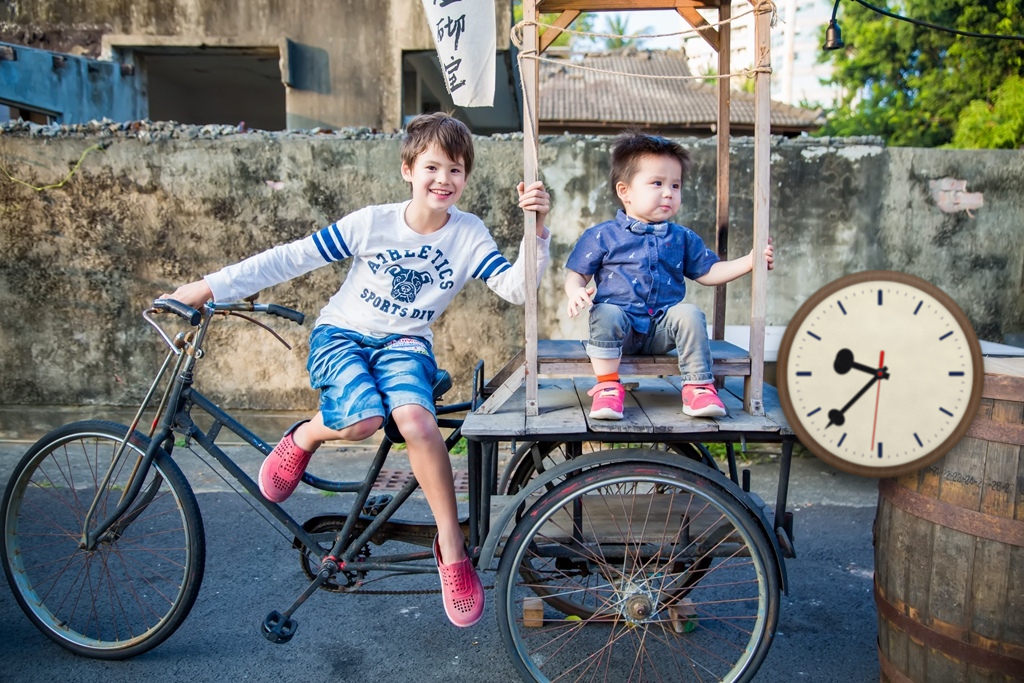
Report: {"hour": 9, "minute": 37, "second": 31}
